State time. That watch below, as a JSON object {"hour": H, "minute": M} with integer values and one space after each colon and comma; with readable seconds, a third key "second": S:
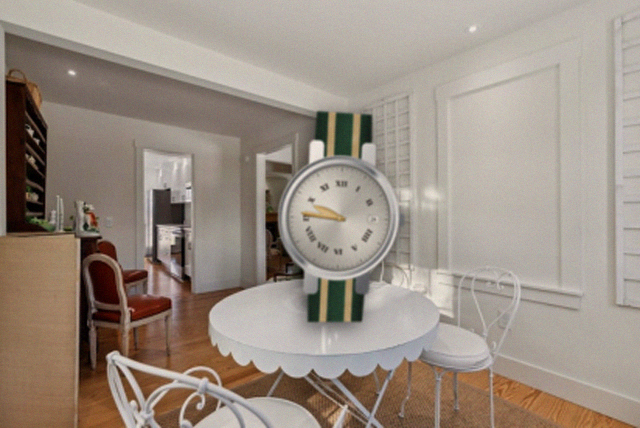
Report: {"hour": 9, "minute": 46}
